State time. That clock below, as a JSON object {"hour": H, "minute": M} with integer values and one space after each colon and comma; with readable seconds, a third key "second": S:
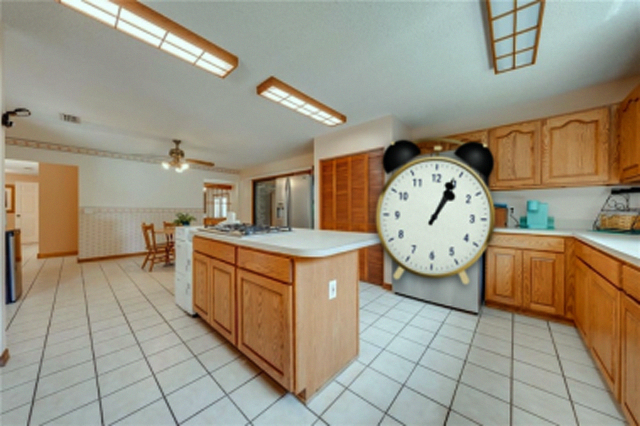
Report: {"hour": 1, "minute": 4}
